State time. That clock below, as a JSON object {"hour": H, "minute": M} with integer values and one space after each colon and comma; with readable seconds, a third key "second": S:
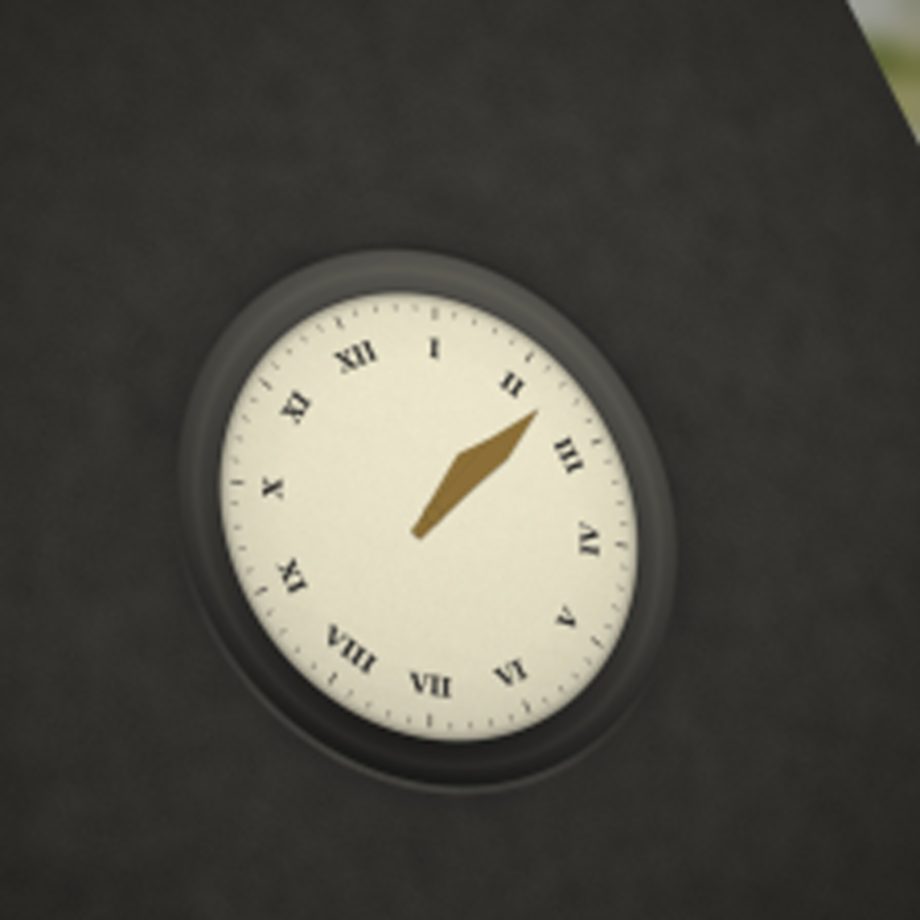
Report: {"hour": 2, "minute": 12}
